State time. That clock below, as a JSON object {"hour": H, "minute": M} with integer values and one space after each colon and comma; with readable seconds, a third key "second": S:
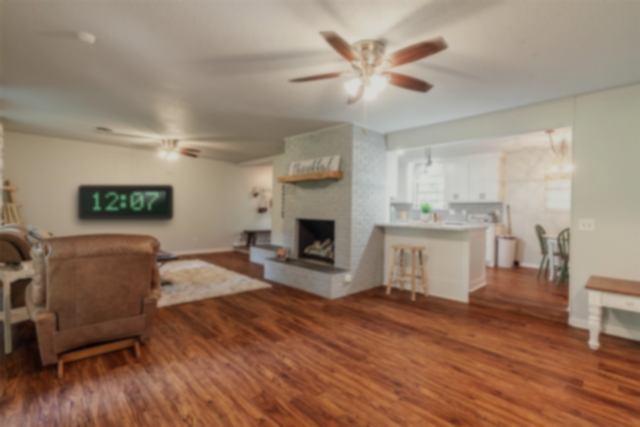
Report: {"hour": 12, "minute": 7}
